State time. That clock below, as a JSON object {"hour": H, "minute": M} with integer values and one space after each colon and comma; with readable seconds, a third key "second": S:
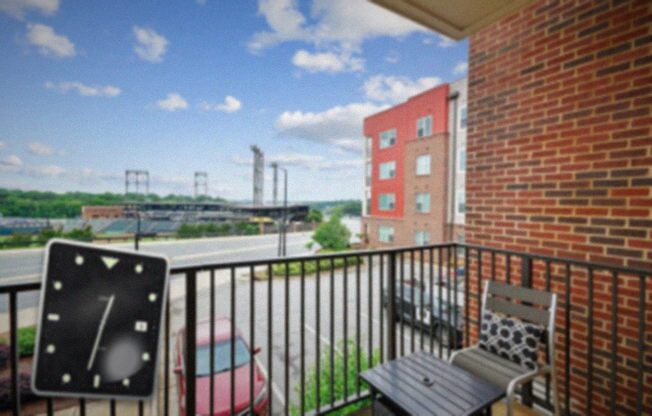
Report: {"hour": 12, "minute": 32}
